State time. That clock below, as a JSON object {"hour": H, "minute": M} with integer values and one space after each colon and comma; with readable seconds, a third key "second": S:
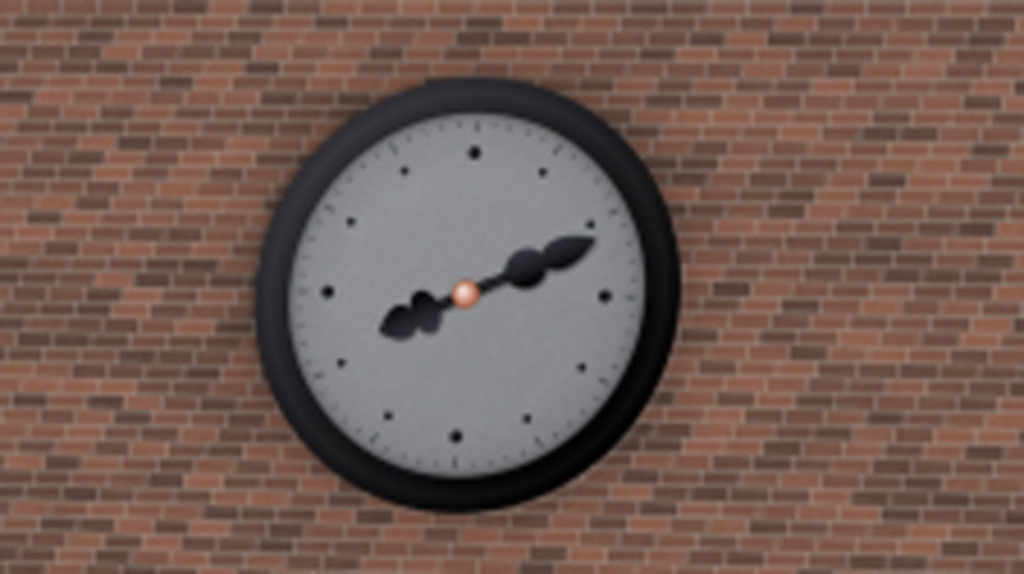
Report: {"hour": 8, "minute": 11}
